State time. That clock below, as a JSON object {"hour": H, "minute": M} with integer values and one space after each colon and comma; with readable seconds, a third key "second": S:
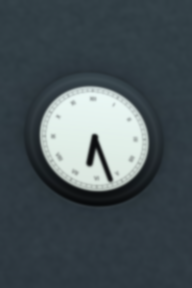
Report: {"hour": 6, "minute": 27}
